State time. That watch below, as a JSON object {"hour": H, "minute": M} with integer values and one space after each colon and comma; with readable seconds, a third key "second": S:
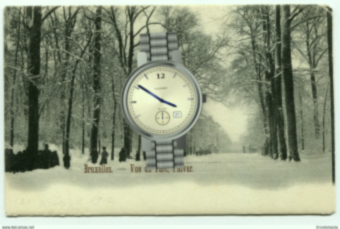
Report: {"hour": 3, "minute": 51}
